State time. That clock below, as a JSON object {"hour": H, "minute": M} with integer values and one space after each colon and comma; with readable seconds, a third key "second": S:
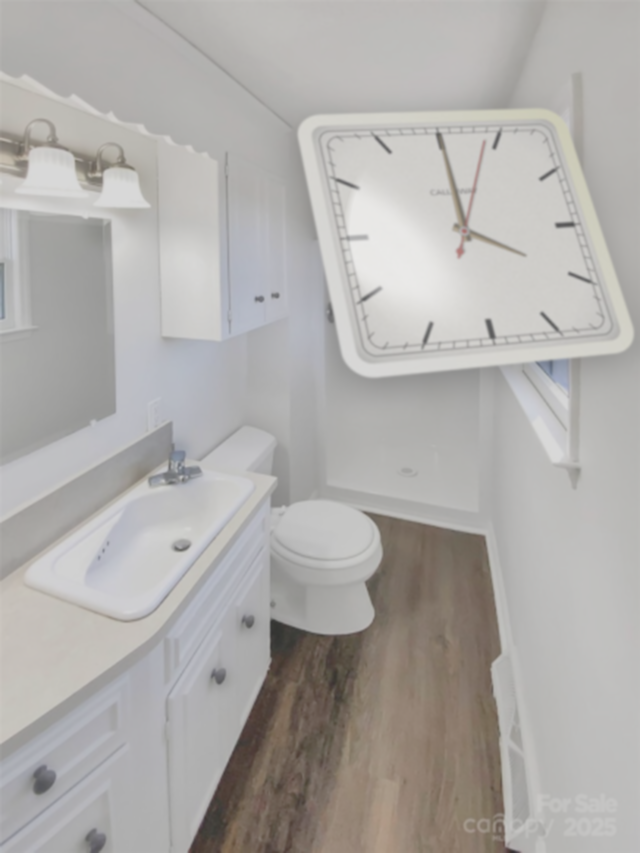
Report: {"hour": 4, "minute": 0, "second": 4}
